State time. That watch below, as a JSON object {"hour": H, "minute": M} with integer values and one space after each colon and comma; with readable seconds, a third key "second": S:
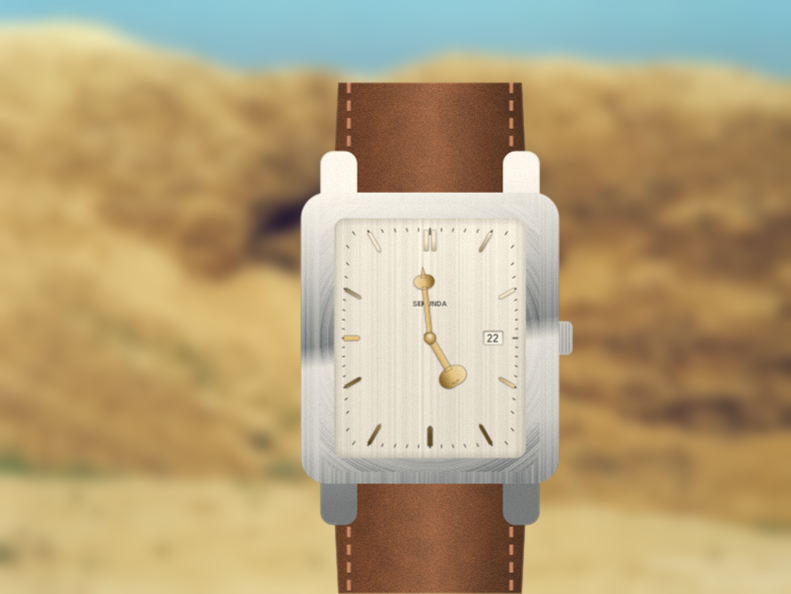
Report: {"hour": 4, "minute": 59}
